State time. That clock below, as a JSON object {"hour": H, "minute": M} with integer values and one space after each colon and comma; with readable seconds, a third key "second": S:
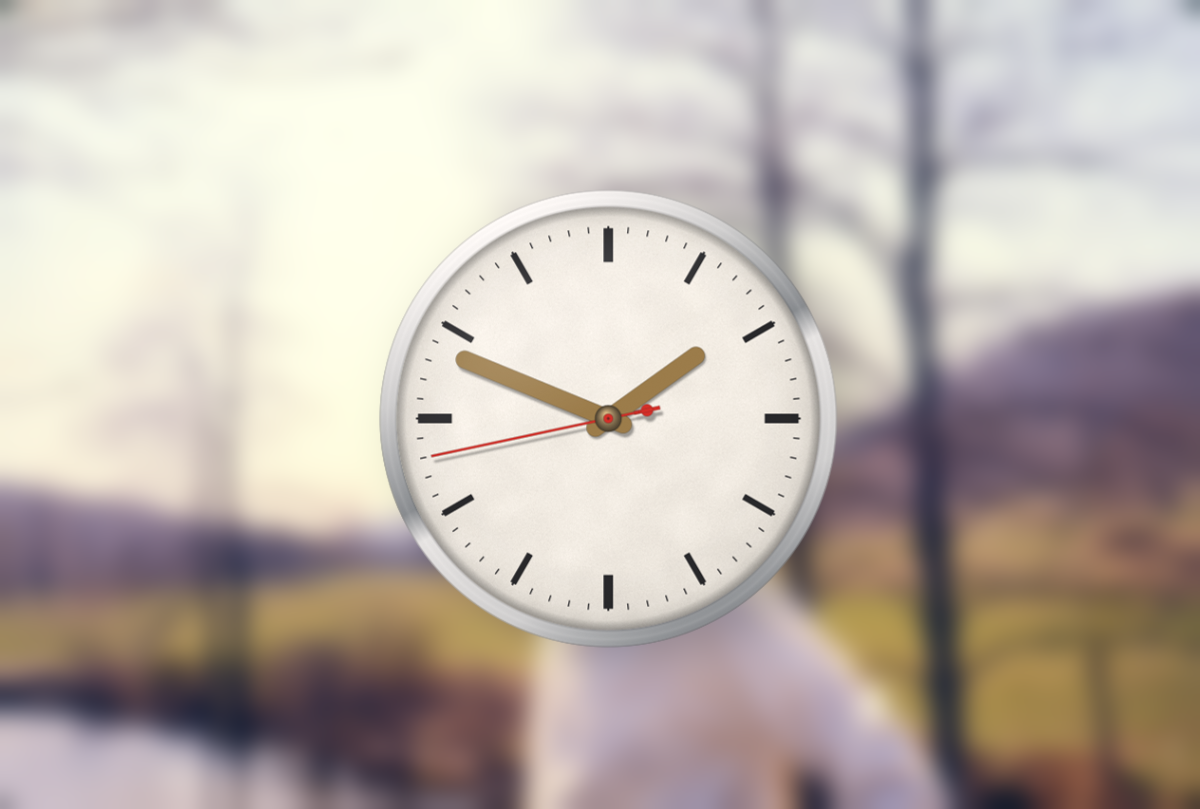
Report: {"hour": 1, "minute": 48, "second": 43}
